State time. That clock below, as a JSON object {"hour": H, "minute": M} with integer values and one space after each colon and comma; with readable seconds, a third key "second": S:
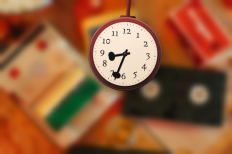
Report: {"hour": 8, "minute": 33}
